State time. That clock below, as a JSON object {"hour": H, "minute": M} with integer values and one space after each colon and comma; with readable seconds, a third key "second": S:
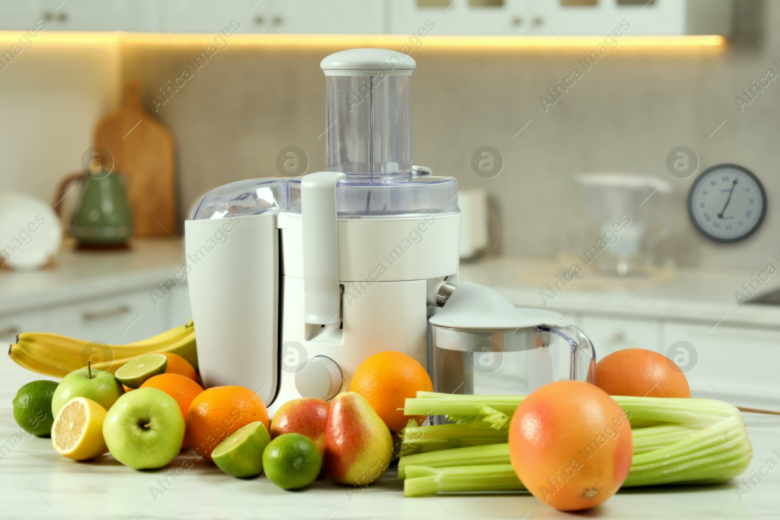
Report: {"hour": 7, "minute": 4}
